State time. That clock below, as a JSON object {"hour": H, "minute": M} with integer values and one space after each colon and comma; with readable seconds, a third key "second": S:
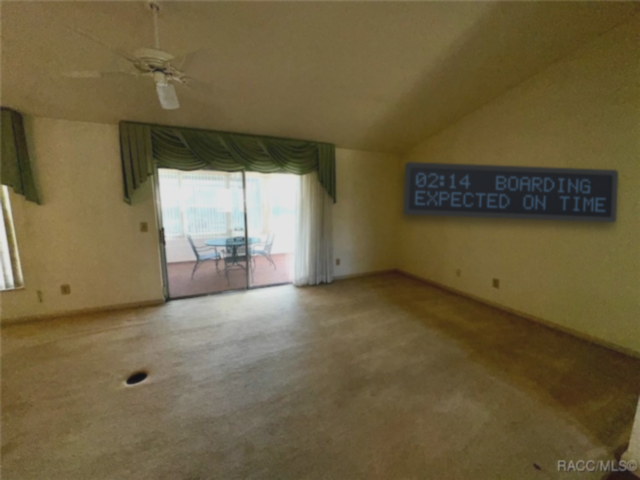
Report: {"hour": 2, "minute": 14}
